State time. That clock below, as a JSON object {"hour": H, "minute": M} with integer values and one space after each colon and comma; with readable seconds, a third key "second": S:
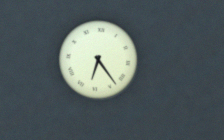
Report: {"hour": 6, "minute": 23}
